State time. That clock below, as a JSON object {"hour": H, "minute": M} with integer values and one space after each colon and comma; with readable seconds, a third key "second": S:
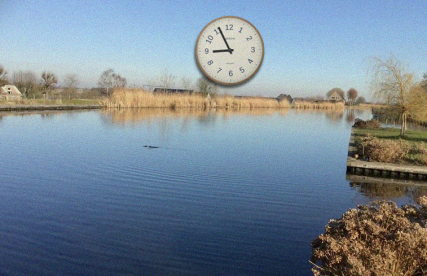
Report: {"hour": 8, "minute": 56}
